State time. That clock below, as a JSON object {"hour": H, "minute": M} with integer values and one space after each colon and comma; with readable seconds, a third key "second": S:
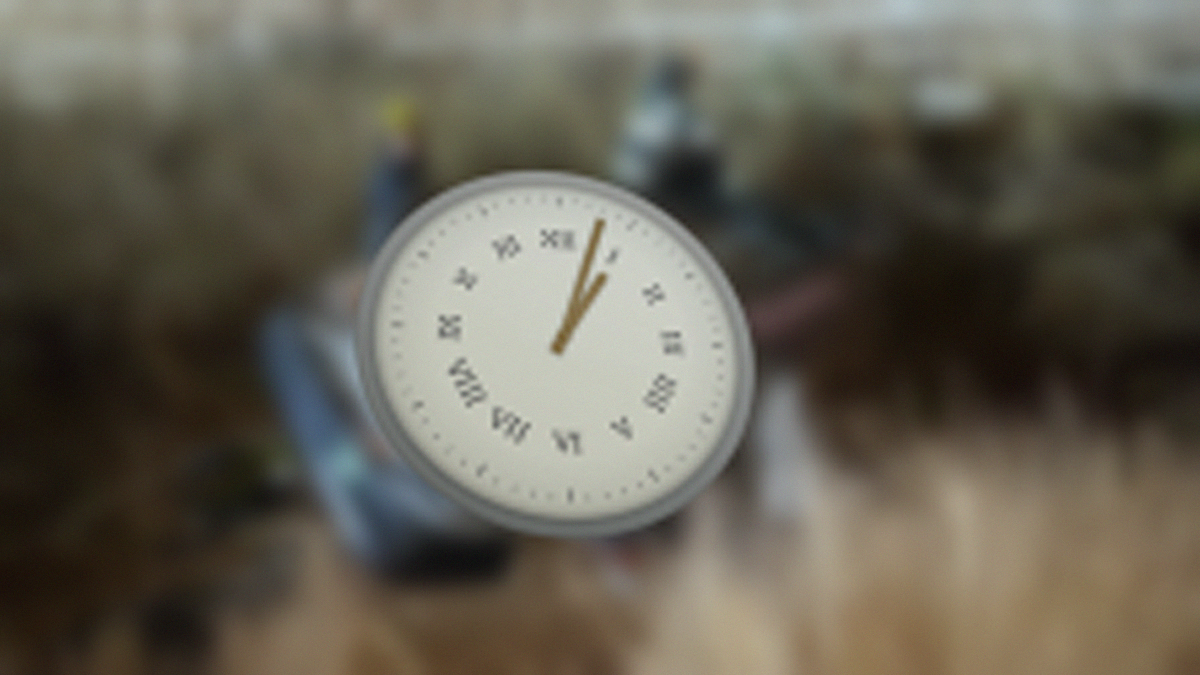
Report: {"hour": 1, "minute": 3}
